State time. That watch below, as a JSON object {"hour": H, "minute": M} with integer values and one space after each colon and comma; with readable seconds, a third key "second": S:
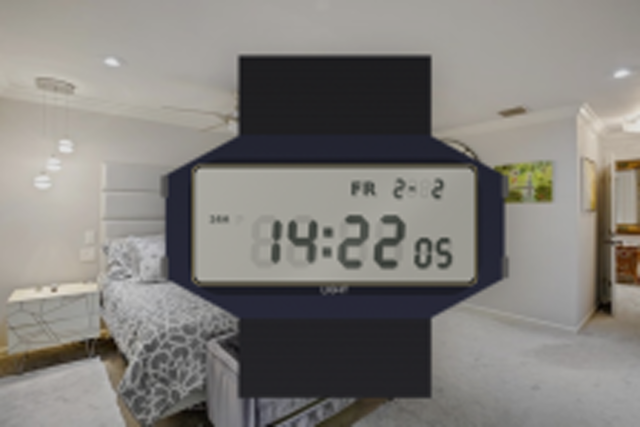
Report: {"hour": 14, "minute": 22, "second": 5}
